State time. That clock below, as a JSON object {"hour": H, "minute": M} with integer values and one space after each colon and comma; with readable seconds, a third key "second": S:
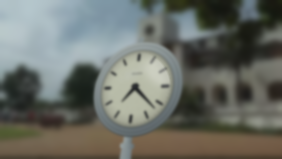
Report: {"hour": 7, "minute": 22}
